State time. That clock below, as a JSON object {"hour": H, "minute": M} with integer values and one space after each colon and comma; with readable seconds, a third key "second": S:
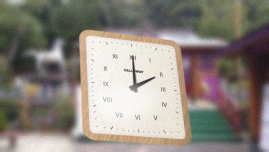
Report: {"hour": 2, "minute": 0}
